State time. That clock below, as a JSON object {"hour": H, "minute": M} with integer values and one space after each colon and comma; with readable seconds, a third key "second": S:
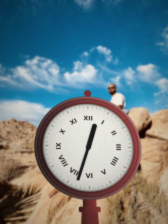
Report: {"hour": 12, "minute": 33}
